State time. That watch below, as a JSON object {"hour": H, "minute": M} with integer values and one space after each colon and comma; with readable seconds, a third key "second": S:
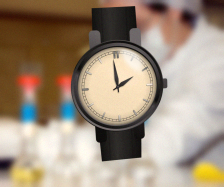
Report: {"hour": 1, "minute": 59}
